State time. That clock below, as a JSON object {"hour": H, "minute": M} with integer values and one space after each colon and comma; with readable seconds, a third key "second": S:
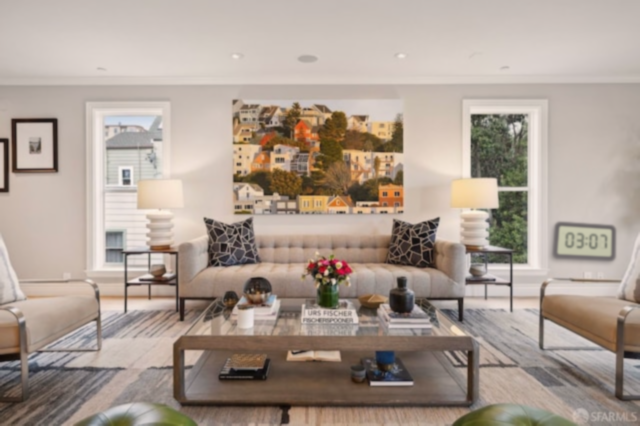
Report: {"hour": 3, "minute": 7}
